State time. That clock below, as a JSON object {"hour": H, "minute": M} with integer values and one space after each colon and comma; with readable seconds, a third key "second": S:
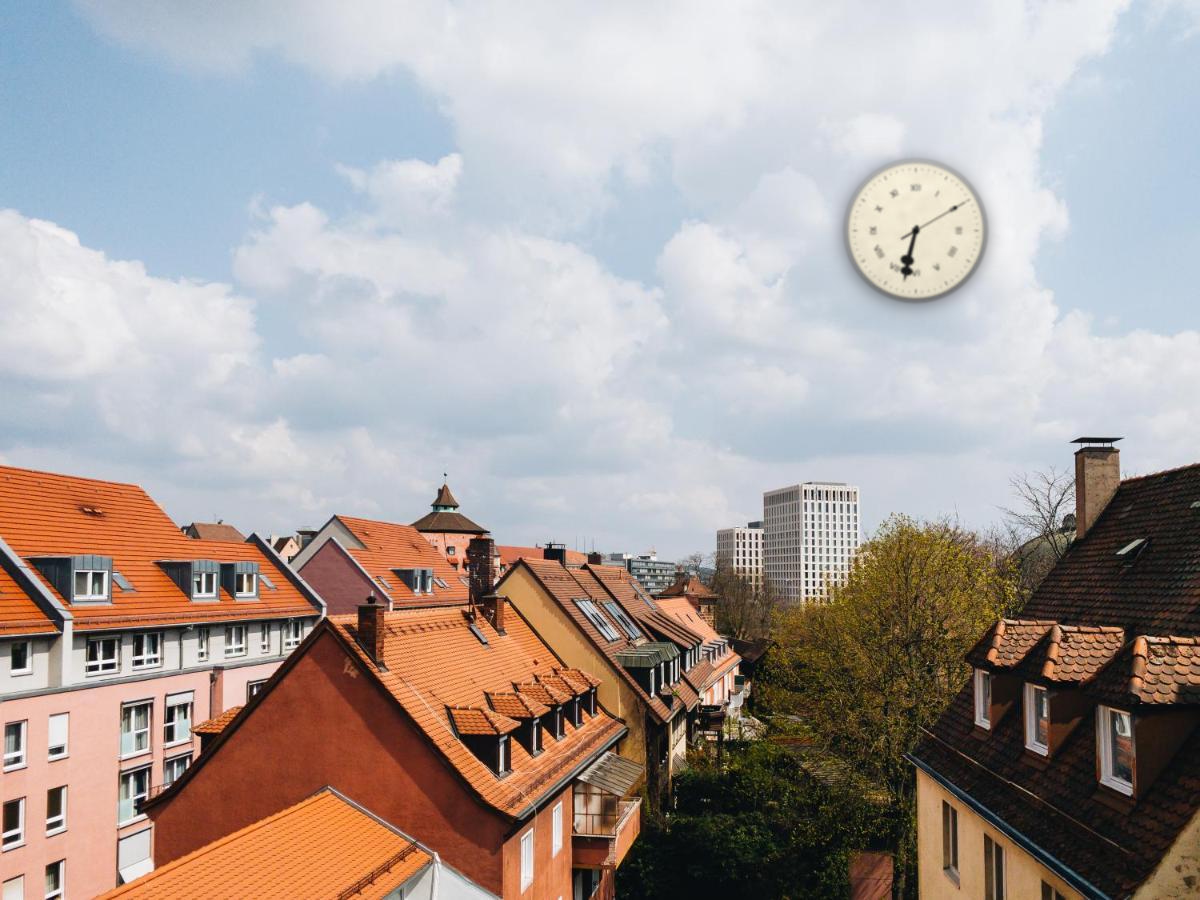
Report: {"hour": 6, "minute": 32, "second": 10}
